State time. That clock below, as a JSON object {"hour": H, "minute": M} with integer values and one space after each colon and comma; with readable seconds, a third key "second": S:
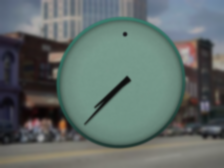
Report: {"hour": 7, "minute": 37}
